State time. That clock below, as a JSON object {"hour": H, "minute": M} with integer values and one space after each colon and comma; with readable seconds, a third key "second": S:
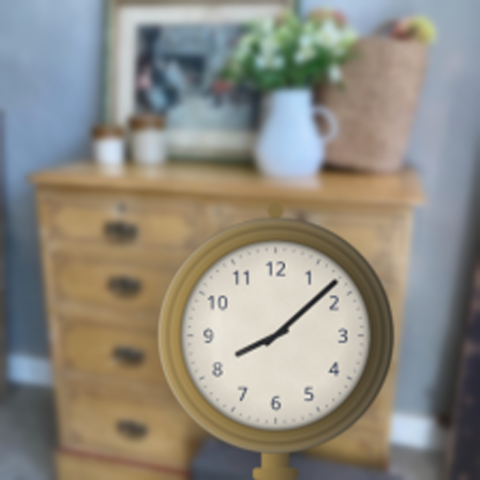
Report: {"hour": 8, "minute": 8}
